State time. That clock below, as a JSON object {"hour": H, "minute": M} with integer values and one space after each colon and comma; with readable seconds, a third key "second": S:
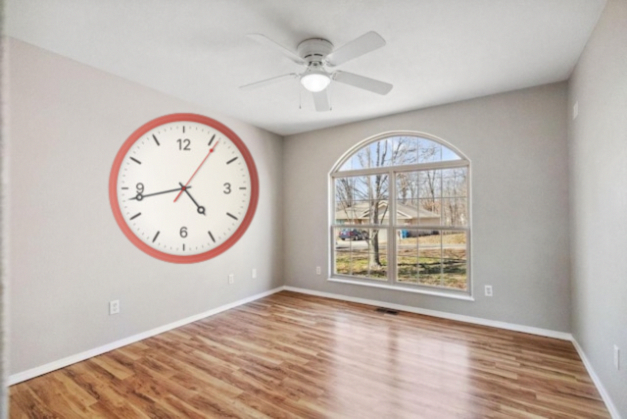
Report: {"hour": 4, "minute": 43, "second": 6}
